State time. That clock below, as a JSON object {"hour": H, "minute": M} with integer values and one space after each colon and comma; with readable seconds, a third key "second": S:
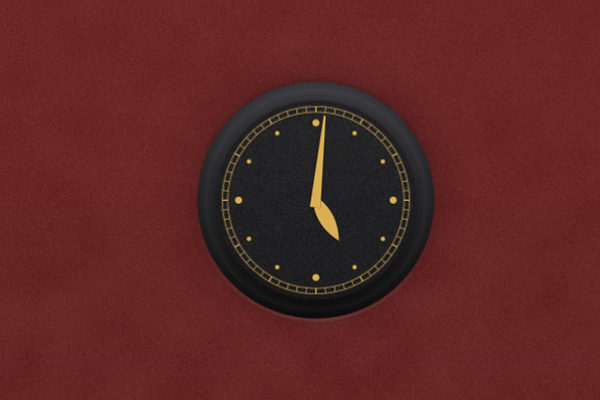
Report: {"hour": 5, "minute": 1}
